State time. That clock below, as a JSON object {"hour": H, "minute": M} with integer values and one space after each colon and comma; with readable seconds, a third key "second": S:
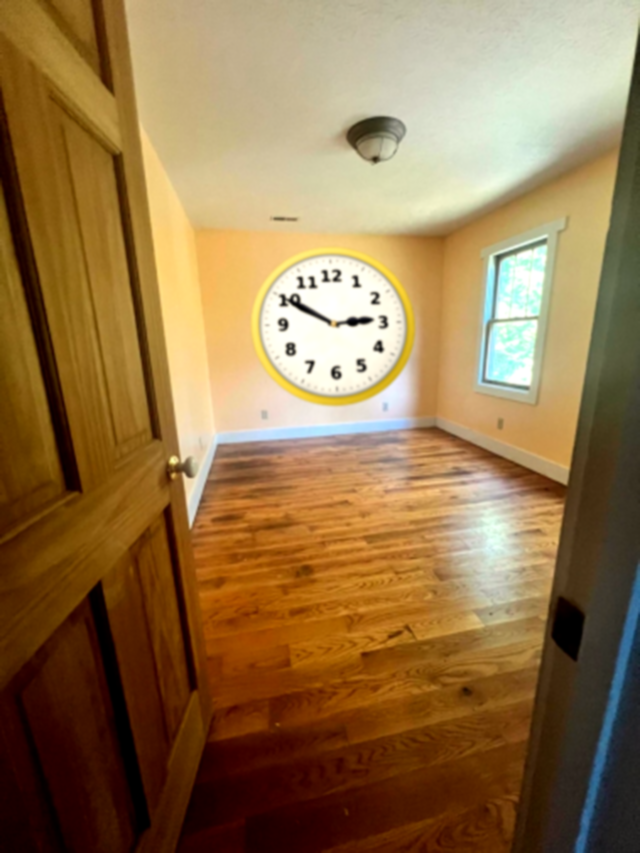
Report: {"hour": 2, "minute": 50}
